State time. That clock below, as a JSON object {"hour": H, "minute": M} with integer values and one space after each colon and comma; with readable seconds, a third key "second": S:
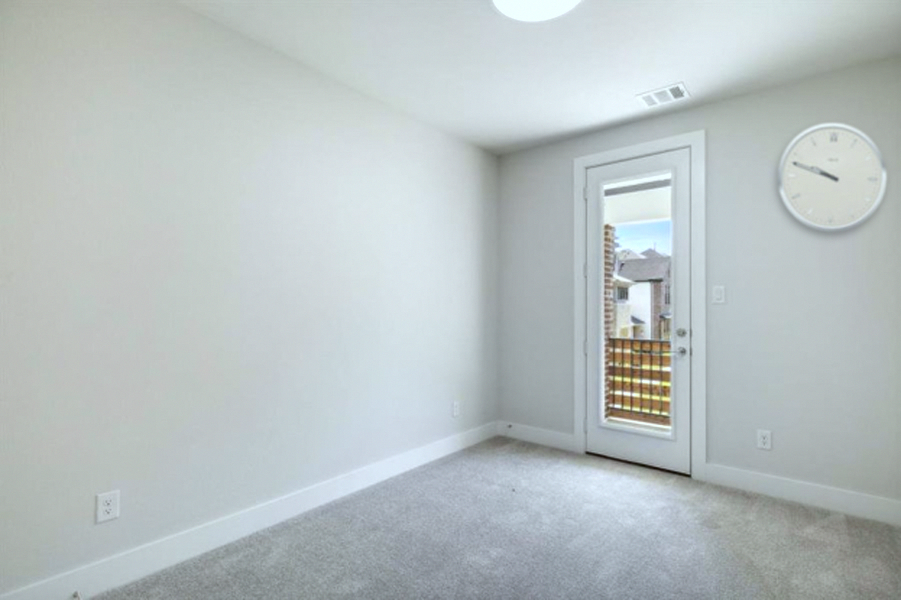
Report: {"hour": 9, "minute": 48}
